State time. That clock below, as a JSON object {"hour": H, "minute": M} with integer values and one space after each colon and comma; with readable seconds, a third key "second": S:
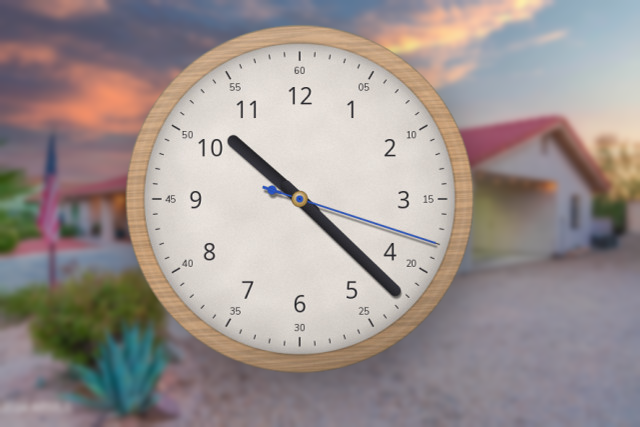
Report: {"hour": 10, "minute": 22, "second": 18}
